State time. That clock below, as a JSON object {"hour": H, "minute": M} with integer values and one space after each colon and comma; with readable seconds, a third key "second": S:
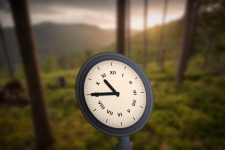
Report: {"hour": 10, "minute": 45}
